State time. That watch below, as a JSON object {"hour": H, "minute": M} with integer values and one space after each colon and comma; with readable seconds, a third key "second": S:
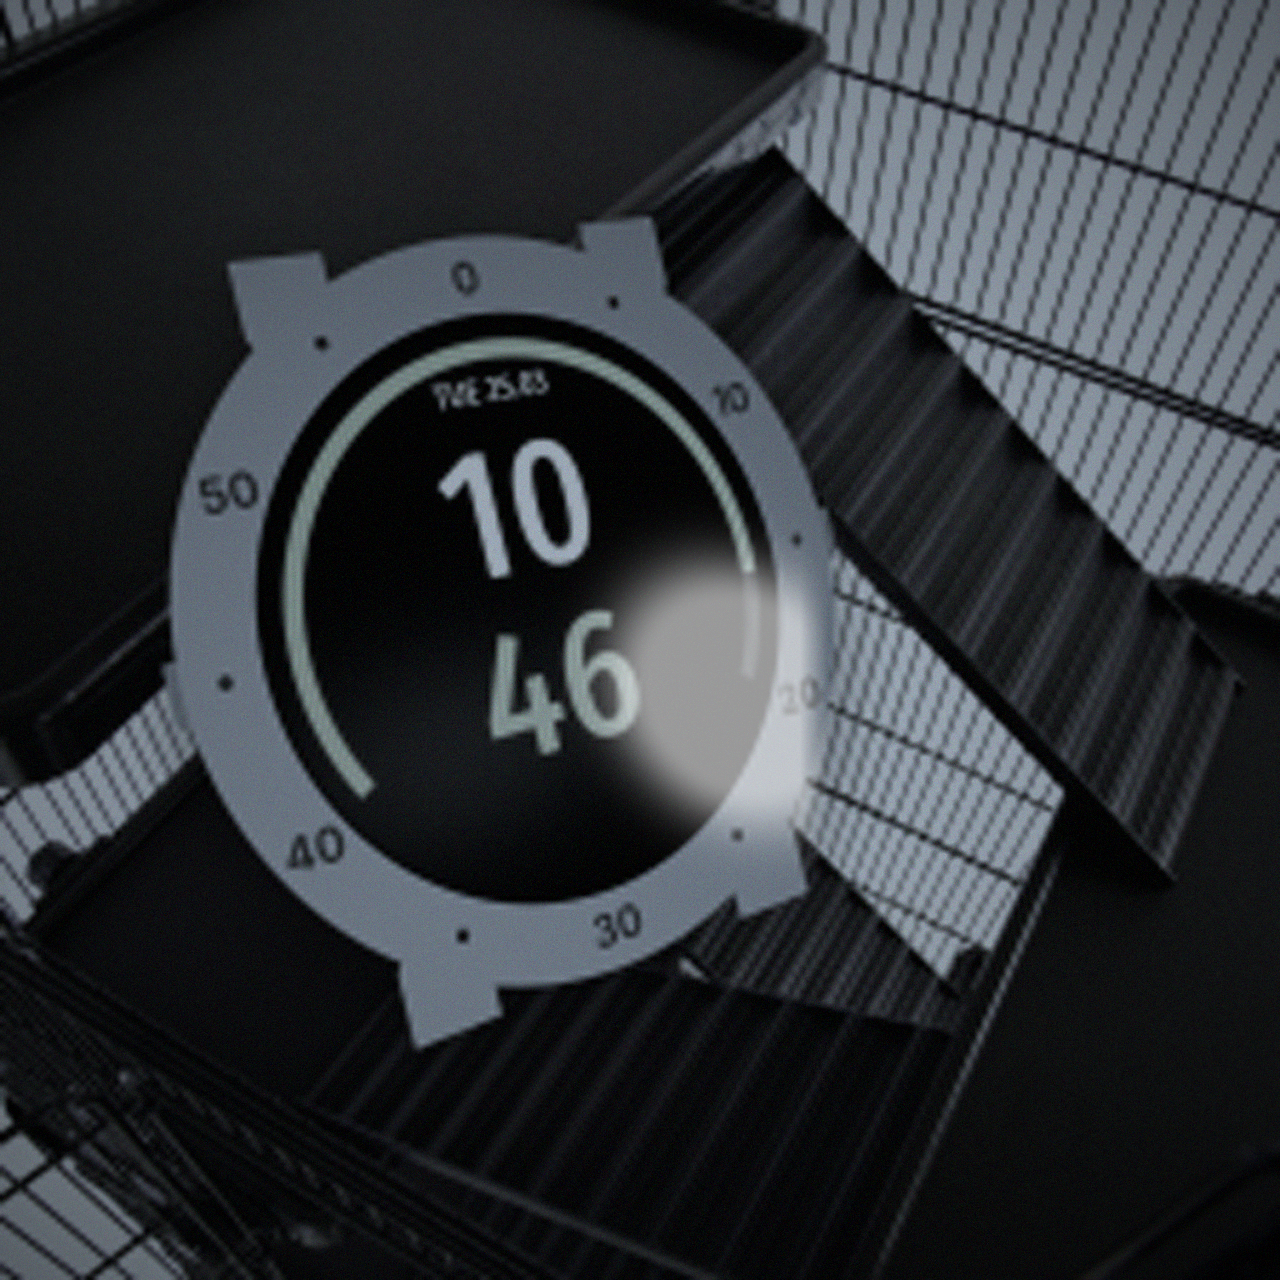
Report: {"hour": 10, "minute": 46}
